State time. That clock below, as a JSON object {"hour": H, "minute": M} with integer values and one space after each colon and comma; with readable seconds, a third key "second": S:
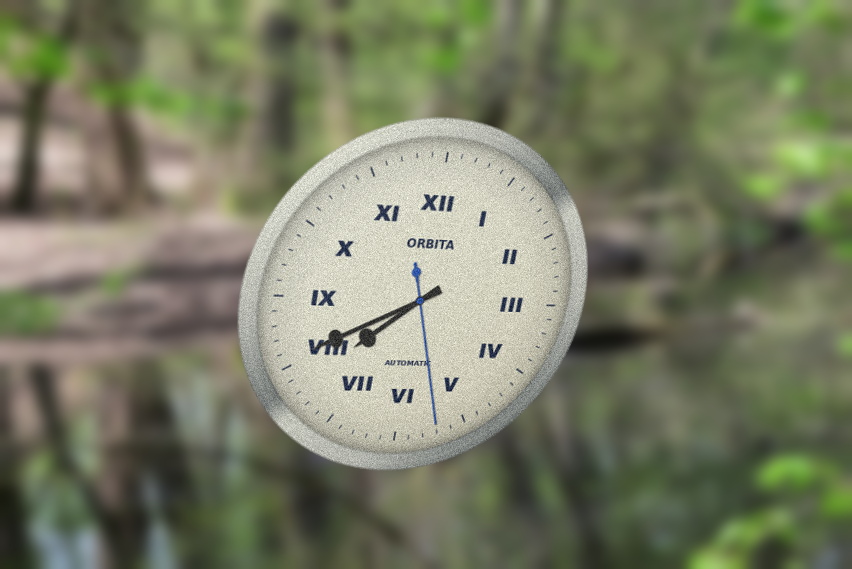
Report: {"hour": 7, "minute": 40, "second": 27}
